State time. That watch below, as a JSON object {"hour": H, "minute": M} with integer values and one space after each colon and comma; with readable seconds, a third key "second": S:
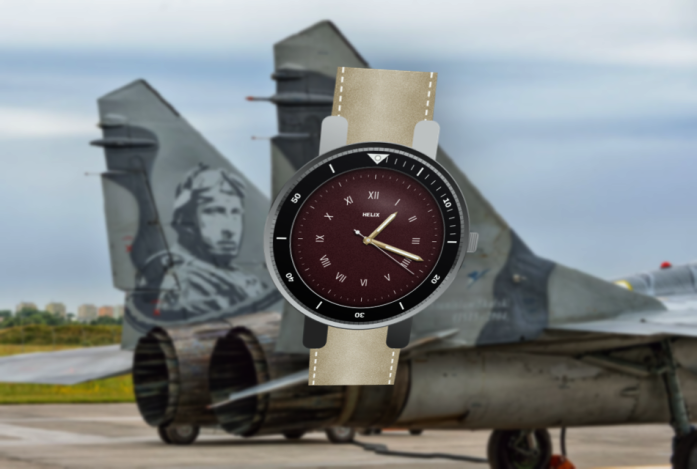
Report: {"hour": 1, "minute": 18, "second": 21}
